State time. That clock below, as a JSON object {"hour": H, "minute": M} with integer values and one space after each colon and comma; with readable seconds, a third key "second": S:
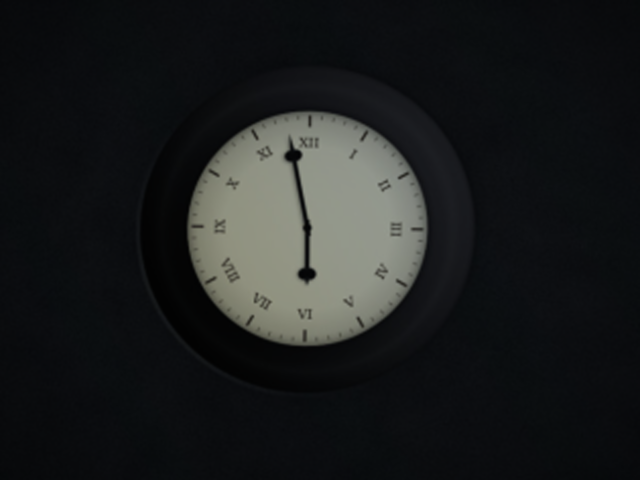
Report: {"hour": 5, "minute": 58}
